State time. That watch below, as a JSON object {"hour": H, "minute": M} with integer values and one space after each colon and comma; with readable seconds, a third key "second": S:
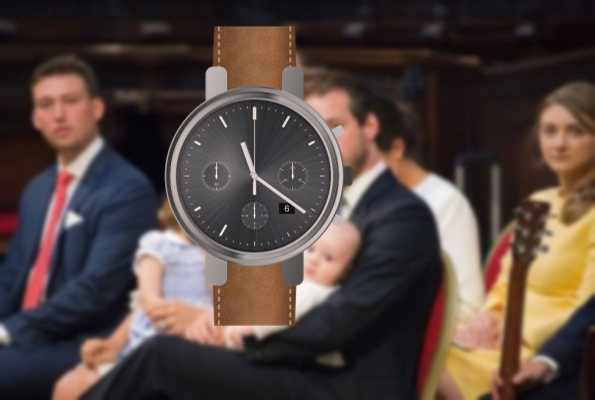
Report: {"hour": 11, "minute": 21}
